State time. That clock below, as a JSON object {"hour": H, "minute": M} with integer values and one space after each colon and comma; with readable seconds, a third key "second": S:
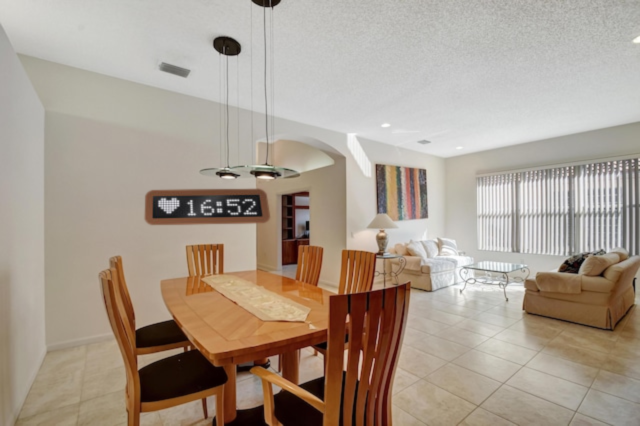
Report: {"hour": 16, "minute": 52}
